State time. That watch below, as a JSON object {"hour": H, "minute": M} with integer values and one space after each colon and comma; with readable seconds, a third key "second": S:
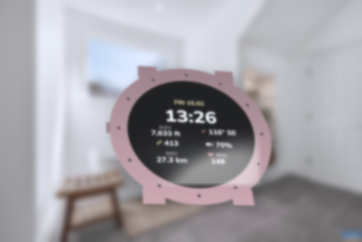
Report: {"hour": 13, "minute": 26}
